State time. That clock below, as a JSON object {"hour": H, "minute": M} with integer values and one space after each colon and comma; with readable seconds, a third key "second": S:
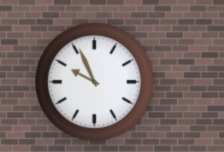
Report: {"hour": 9, "minute": 56}
